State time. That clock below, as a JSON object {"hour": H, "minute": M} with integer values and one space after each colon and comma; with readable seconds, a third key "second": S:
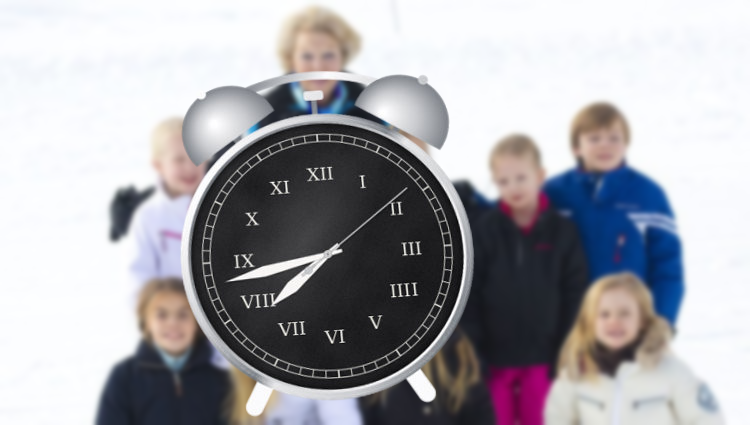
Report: {"hour": 7, "minute": 43, "second": 9}
